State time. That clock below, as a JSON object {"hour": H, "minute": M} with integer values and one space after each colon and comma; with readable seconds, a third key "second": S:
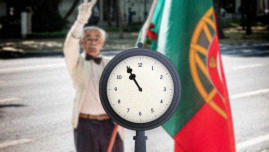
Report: {"hour": 10, "minute": 55}
